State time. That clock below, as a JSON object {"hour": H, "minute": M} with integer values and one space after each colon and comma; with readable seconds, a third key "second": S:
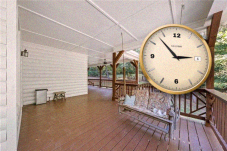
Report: {"hour": 2, "minute": 53}
